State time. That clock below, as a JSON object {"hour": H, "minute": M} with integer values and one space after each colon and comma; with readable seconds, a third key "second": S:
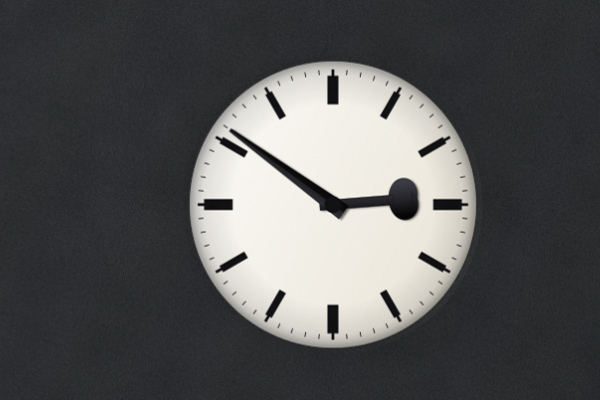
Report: {"hour": 2, "minute": 51}
